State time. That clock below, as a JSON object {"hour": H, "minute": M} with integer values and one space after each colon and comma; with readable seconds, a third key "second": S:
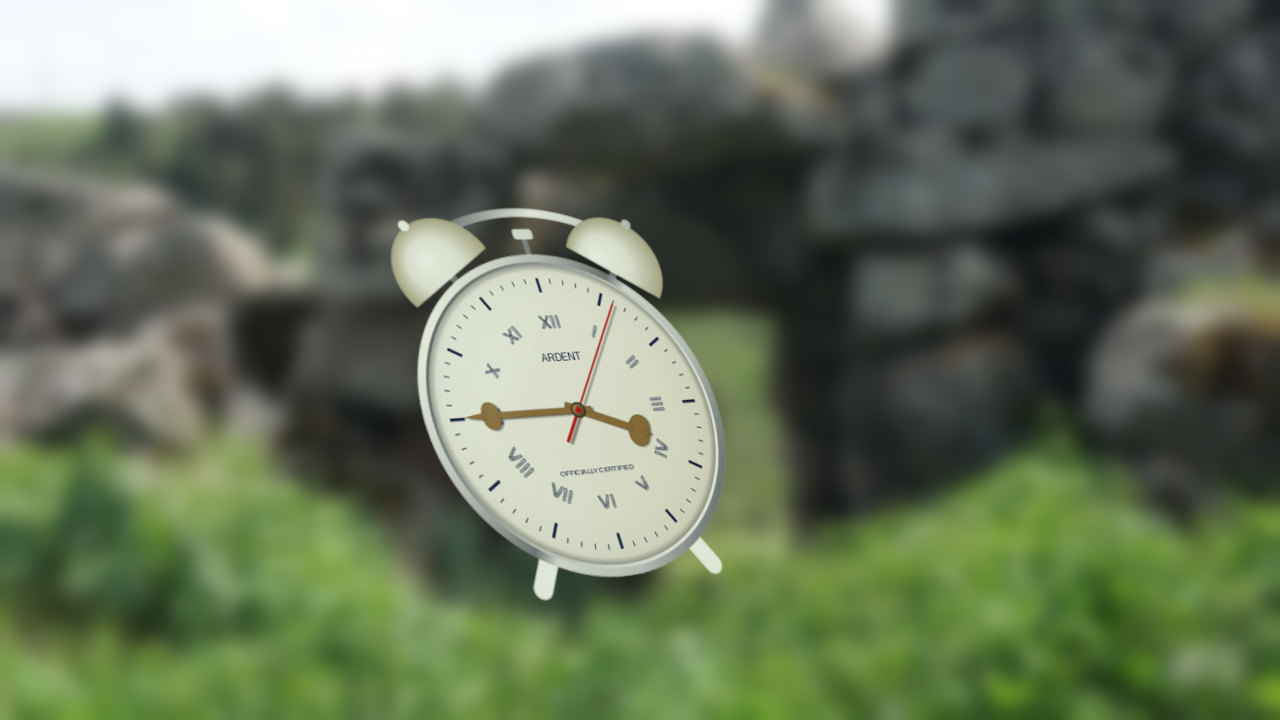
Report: {"hour": 3, "minute": 45, "second": 6}
